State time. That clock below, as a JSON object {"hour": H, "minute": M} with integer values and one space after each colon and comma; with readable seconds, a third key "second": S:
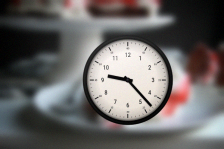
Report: {"hour": 9, "minute": 23}
